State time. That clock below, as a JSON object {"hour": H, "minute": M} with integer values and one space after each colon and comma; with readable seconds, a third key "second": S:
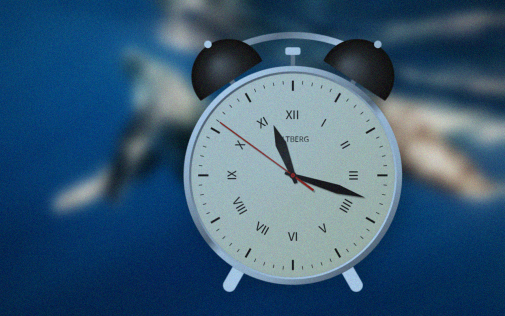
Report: {"hour": 11, "minute": 17, "second": 51}
